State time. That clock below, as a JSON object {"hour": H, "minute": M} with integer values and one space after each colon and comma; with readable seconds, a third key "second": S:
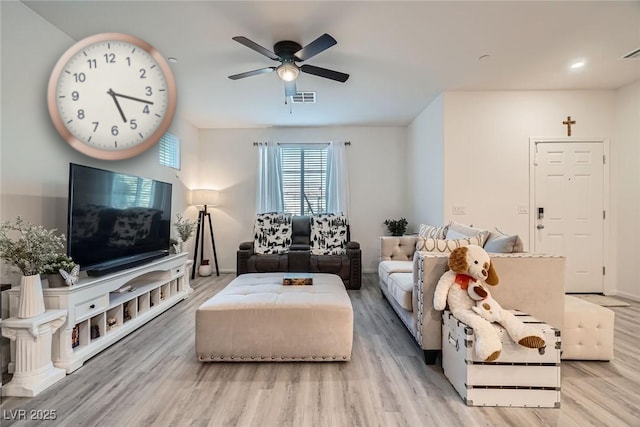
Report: {"hour": 5, "minute": 18}
